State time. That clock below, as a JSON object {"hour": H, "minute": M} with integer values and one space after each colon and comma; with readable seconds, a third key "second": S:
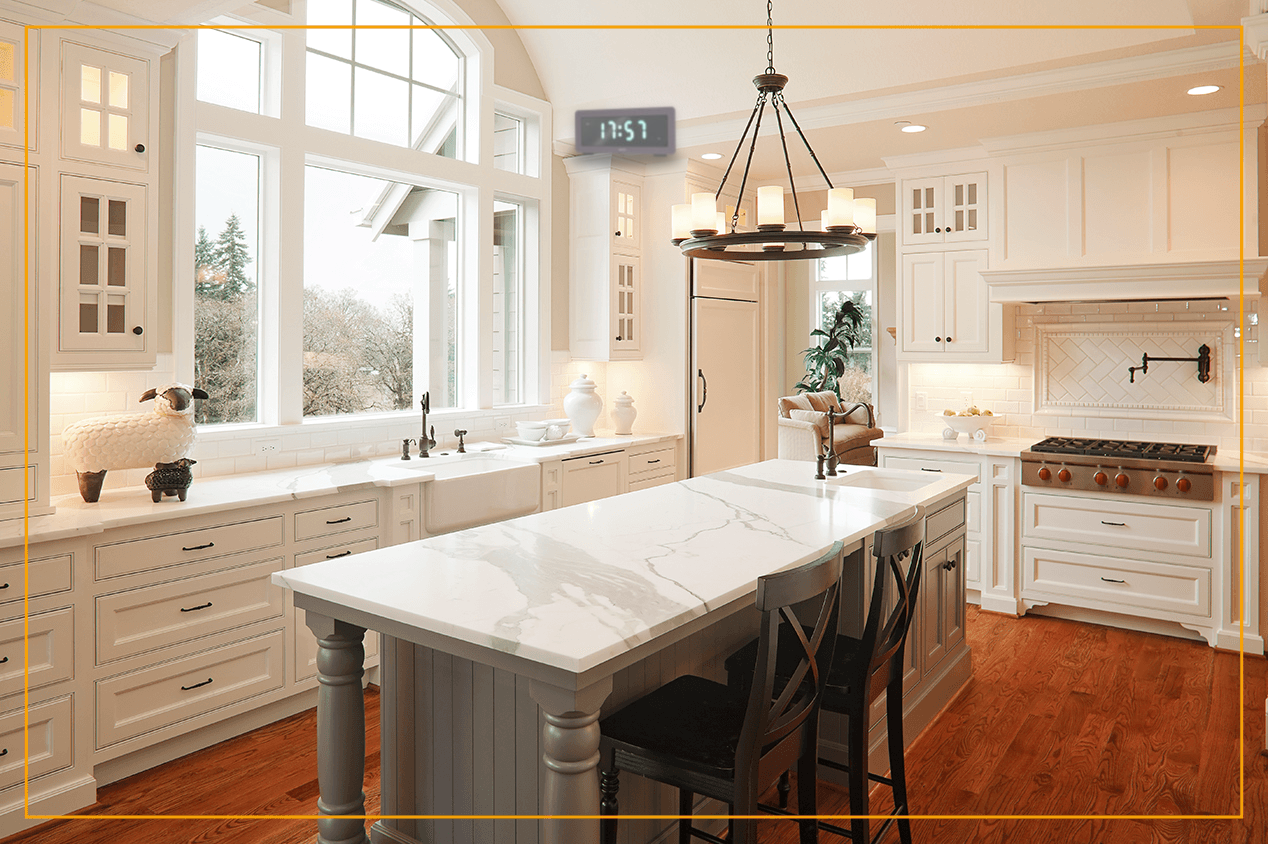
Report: {"hour": 17, "minute": 57}
